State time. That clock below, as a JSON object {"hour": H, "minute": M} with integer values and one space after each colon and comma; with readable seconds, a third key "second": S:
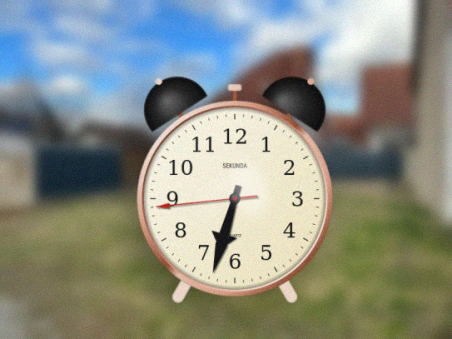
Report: {"hour": 6, "minute": 32, "second": 44}
